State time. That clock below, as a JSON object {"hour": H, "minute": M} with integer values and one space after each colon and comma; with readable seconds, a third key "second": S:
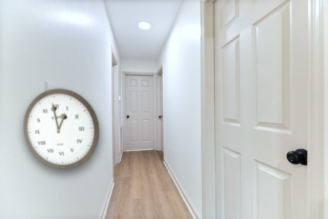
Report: {"hour": 12, "minute": 59}
